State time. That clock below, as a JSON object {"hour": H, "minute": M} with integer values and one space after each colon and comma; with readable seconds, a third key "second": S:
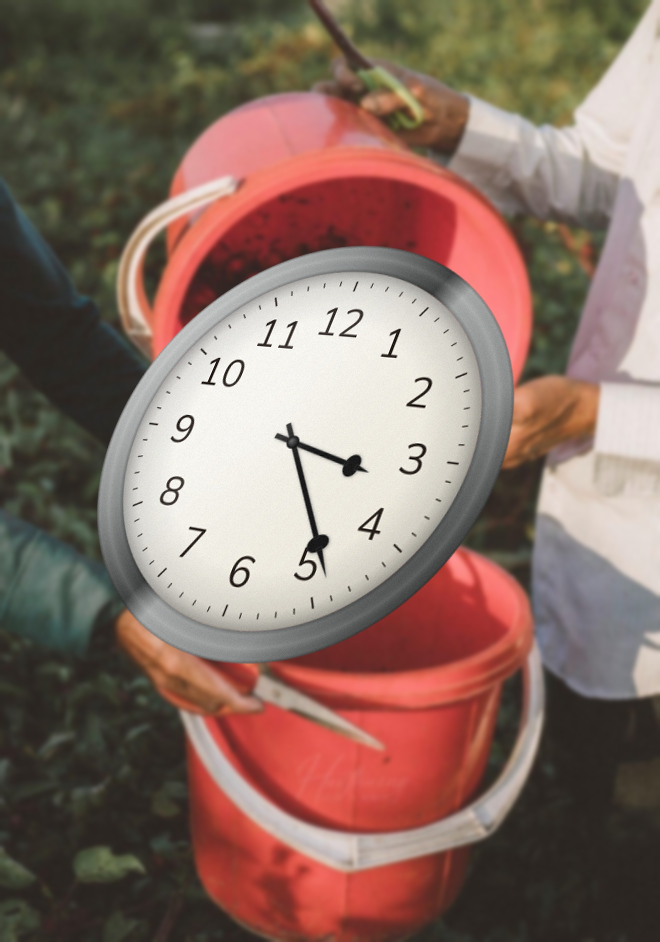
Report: {"hour": 3, "minute": 24}
